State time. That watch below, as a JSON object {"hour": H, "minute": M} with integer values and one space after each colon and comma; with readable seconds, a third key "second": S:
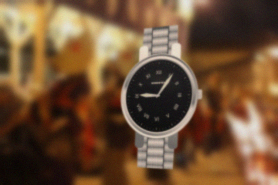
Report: {"hour": 9, "minute": 6}
